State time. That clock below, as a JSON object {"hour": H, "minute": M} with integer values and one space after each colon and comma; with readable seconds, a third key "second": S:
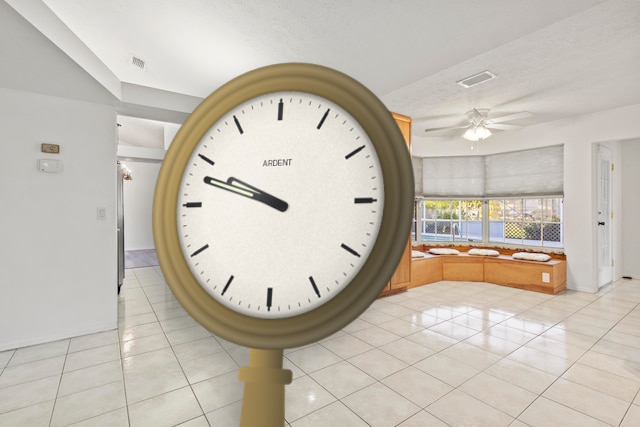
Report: {"hour": 9, "minute": 48}
